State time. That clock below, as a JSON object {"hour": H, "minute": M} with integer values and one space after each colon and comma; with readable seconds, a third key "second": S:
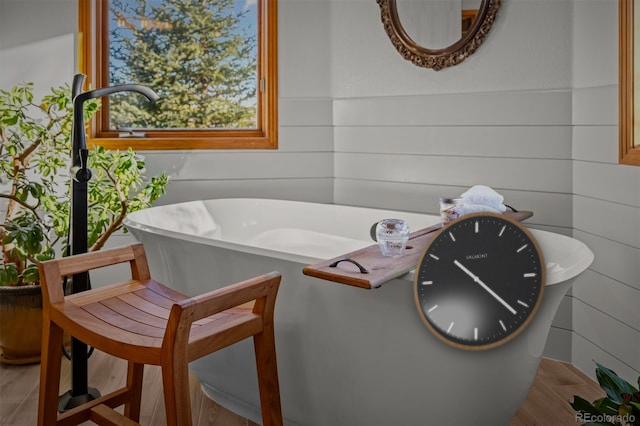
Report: {"hour": 10, "minute": 22}
